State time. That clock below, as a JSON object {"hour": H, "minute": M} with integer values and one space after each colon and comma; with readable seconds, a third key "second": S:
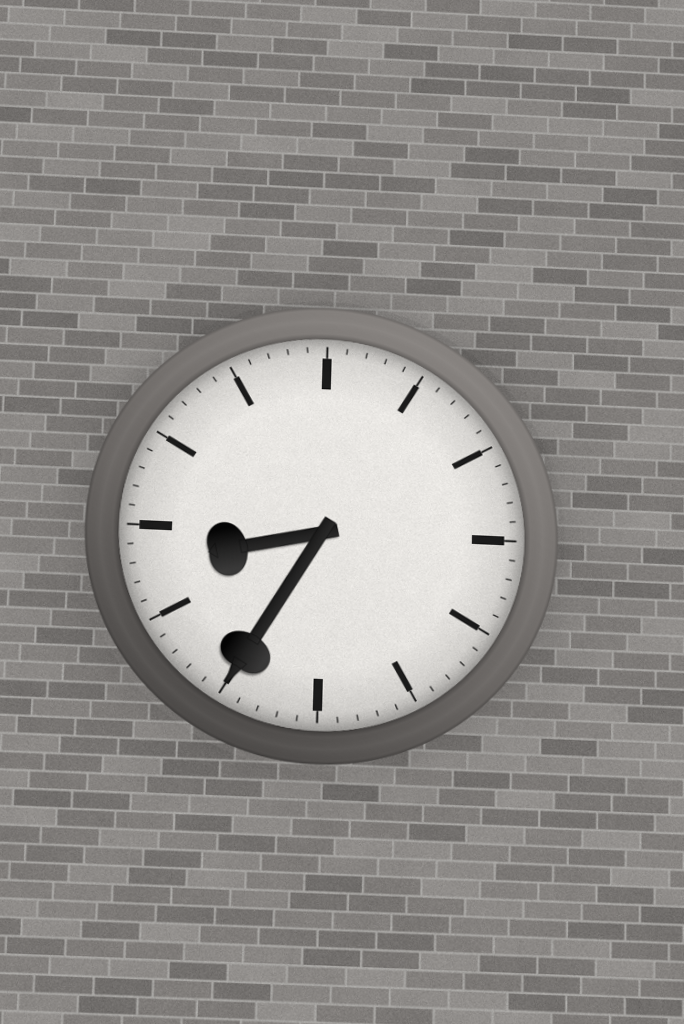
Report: {"hour": 8, "minute": 35}
